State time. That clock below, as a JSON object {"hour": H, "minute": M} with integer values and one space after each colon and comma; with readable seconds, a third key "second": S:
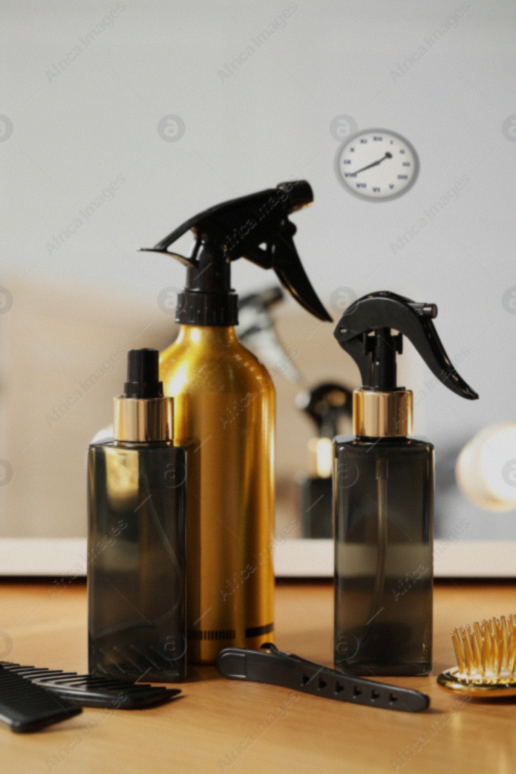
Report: {"hour": 1, "minute": 40}
